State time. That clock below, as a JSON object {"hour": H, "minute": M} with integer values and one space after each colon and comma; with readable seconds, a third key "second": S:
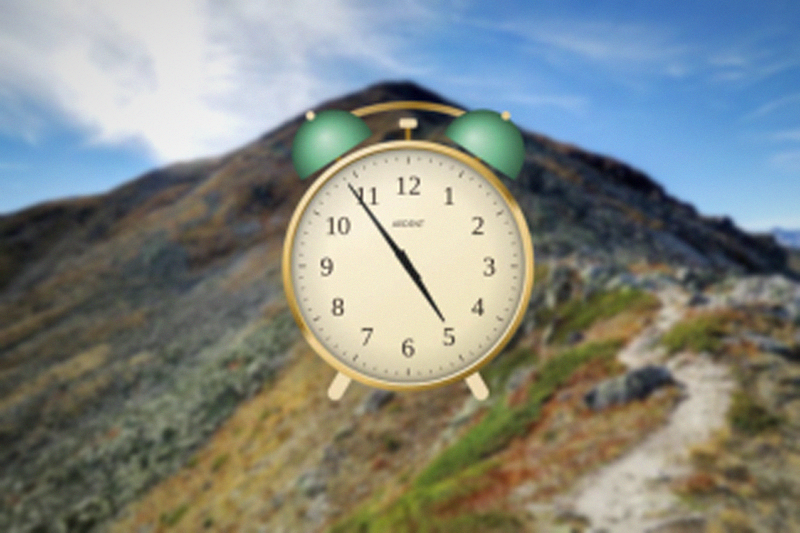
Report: {"hour": 4, "minute": 54}
